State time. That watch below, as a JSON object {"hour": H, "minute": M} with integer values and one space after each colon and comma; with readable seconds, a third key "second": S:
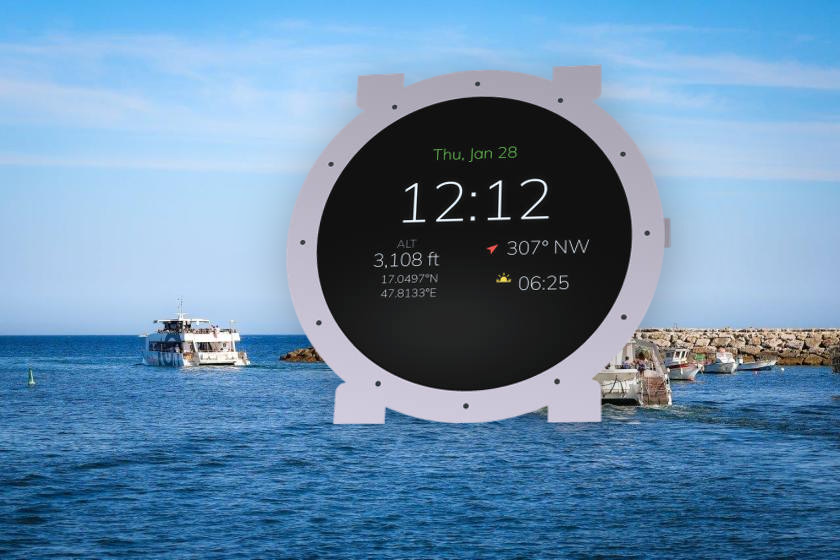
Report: {"hour": 12, "minute": 12}
